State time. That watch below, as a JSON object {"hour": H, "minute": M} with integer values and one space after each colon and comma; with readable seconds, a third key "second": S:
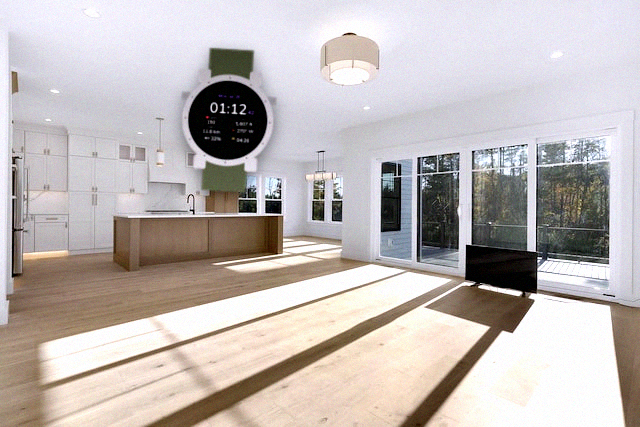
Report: {"hour": 1, "minute": 12}
